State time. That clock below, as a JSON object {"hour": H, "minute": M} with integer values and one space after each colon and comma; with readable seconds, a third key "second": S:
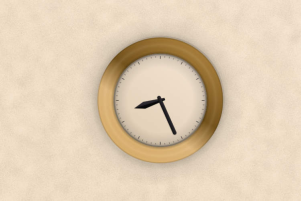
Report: {"hour": 8, "minute": 26}
